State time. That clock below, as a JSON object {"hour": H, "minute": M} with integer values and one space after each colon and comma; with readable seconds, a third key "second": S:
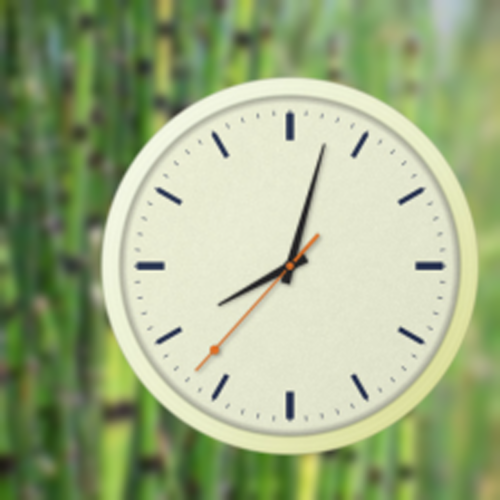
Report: {"hour": 8, "minute": 2, "second": 37}
